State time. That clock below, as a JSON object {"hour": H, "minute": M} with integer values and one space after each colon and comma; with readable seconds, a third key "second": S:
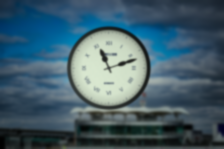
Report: {"hour": 11, "minute": 12}
